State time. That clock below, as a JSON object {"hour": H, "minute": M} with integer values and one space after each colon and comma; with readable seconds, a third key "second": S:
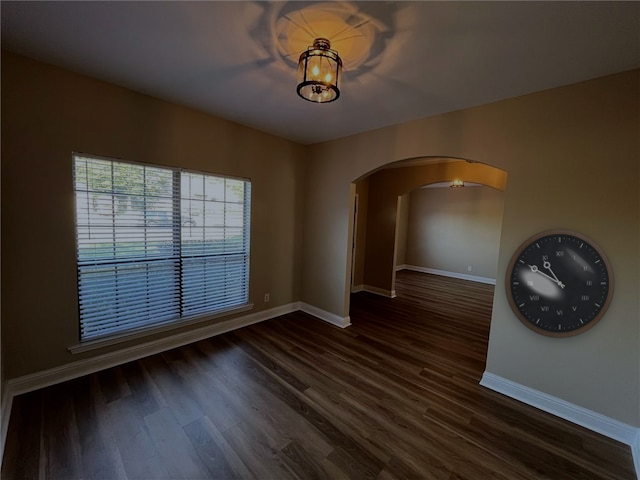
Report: {"hour": 10, "minute": 50}
